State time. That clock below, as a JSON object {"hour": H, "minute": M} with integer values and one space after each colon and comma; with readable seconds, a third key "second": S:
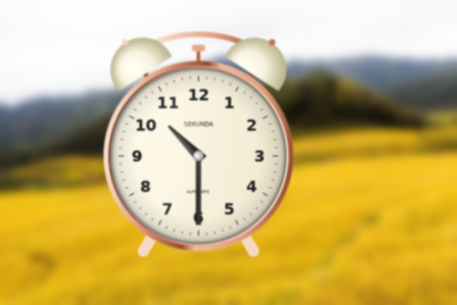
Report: {"hour": 10, "minute": 30}
